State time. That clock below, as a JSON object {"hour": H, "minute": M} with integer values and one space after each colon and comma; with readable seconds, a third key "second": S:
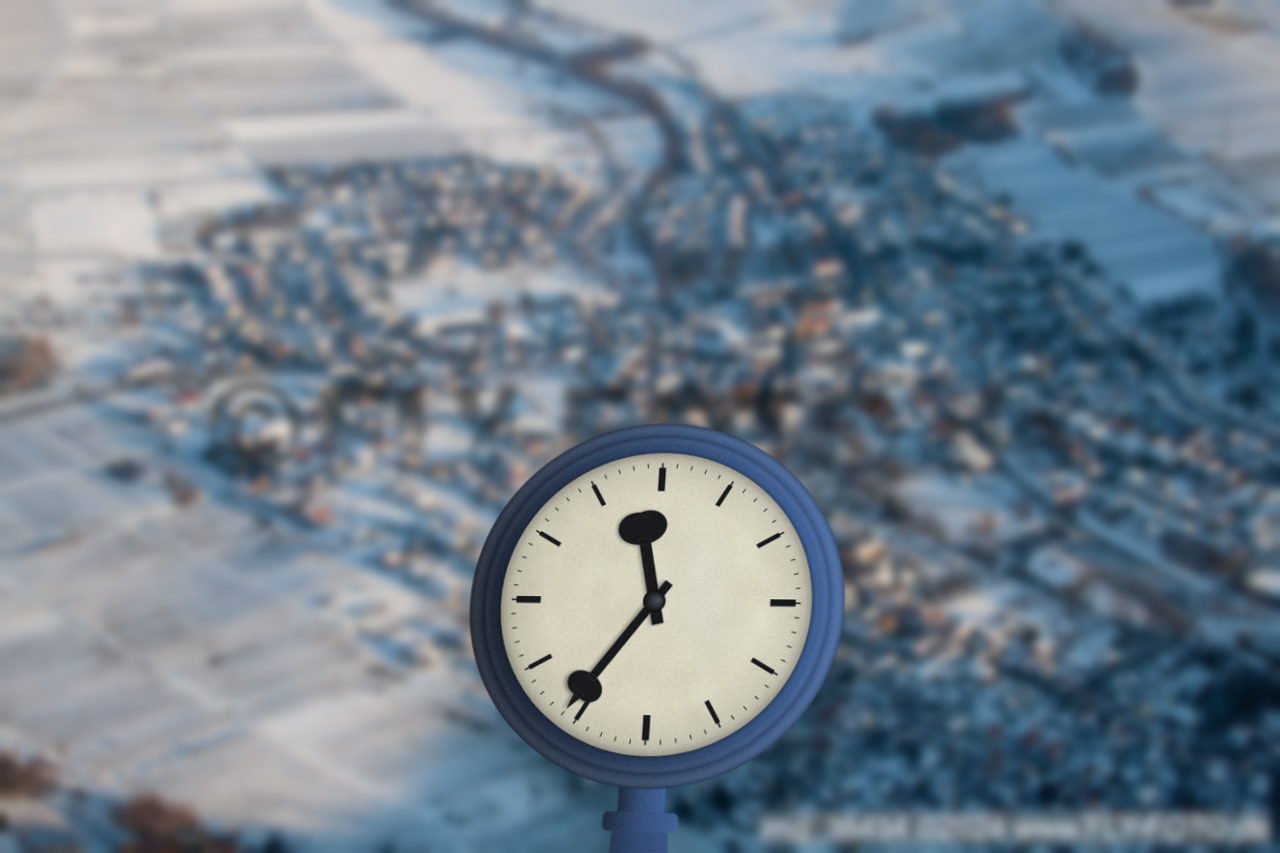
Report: {"hour": 11, "minute": 36}
